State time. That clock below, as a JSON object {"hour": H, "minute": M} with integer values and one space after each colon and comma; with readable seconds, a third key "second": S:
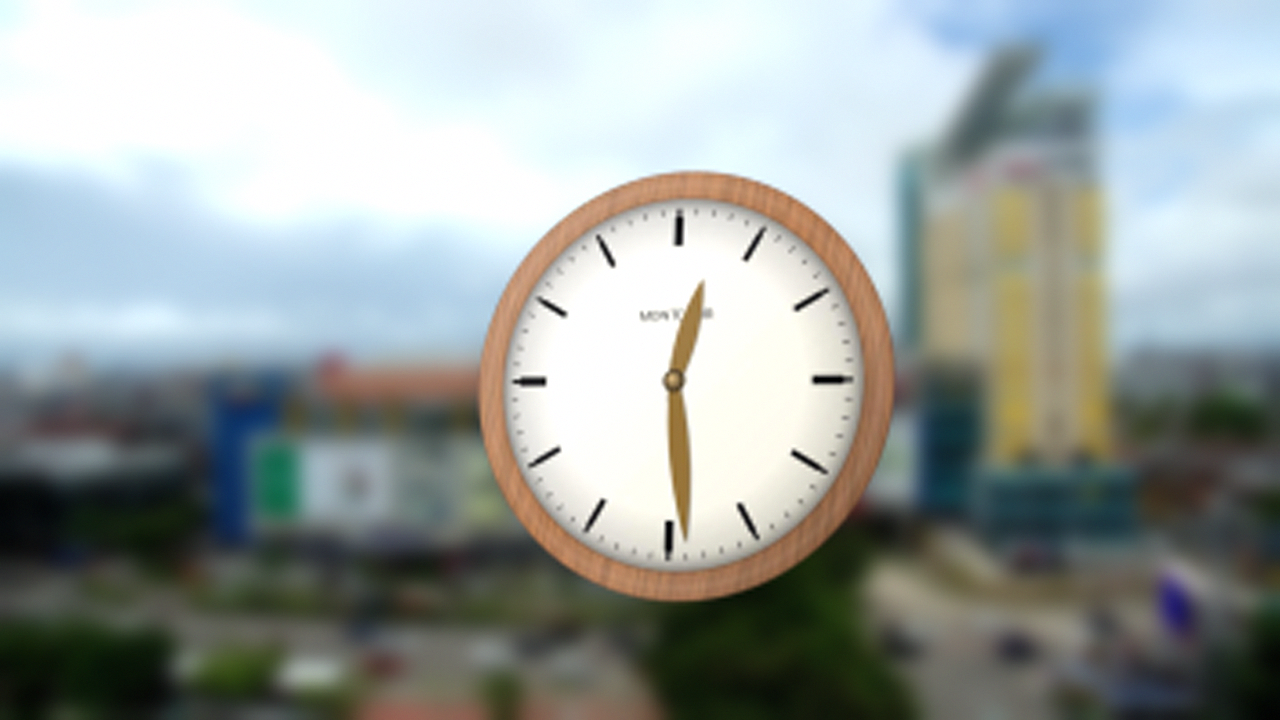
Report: {"hour": 12, "minute": 29}
